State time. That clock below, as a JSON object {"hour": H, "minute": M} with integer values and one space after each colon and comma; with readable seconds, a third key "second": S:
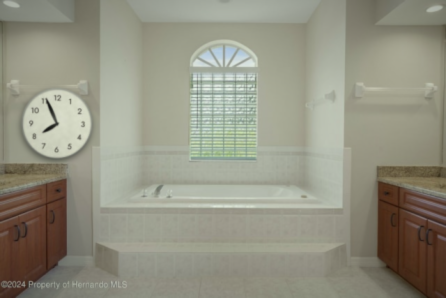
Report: {"hour": 7, "minute": 56}
